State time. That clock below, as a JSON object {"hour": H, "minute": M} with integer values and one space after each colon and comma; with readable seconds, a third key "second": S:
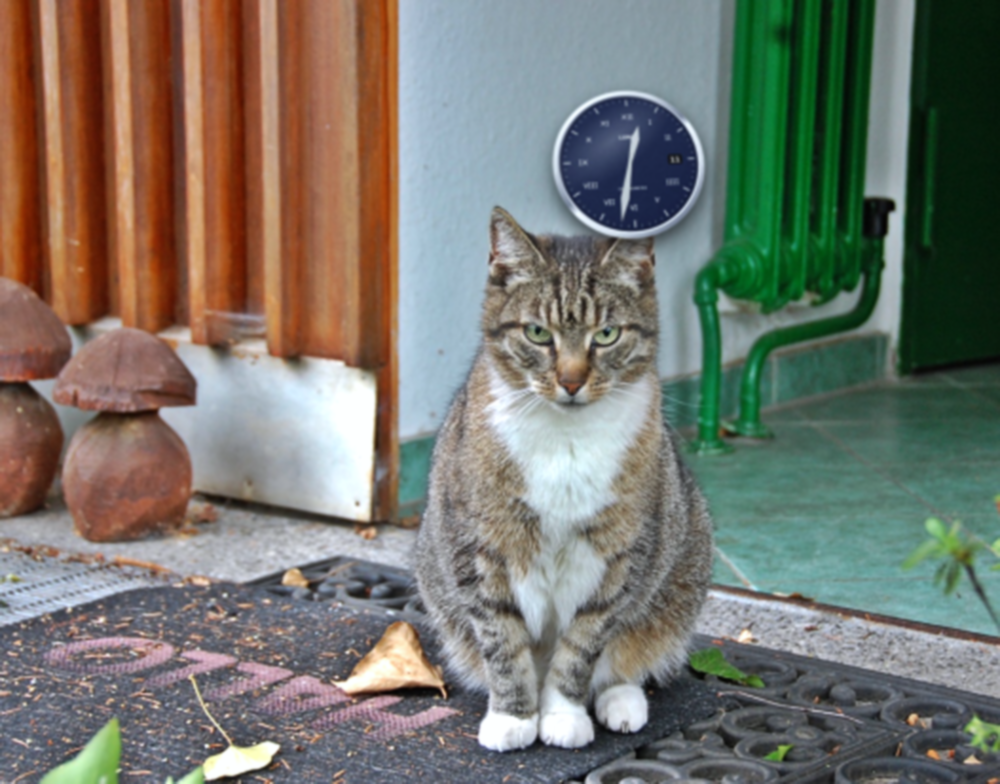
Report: {"hour": 12, "minute": 32}
